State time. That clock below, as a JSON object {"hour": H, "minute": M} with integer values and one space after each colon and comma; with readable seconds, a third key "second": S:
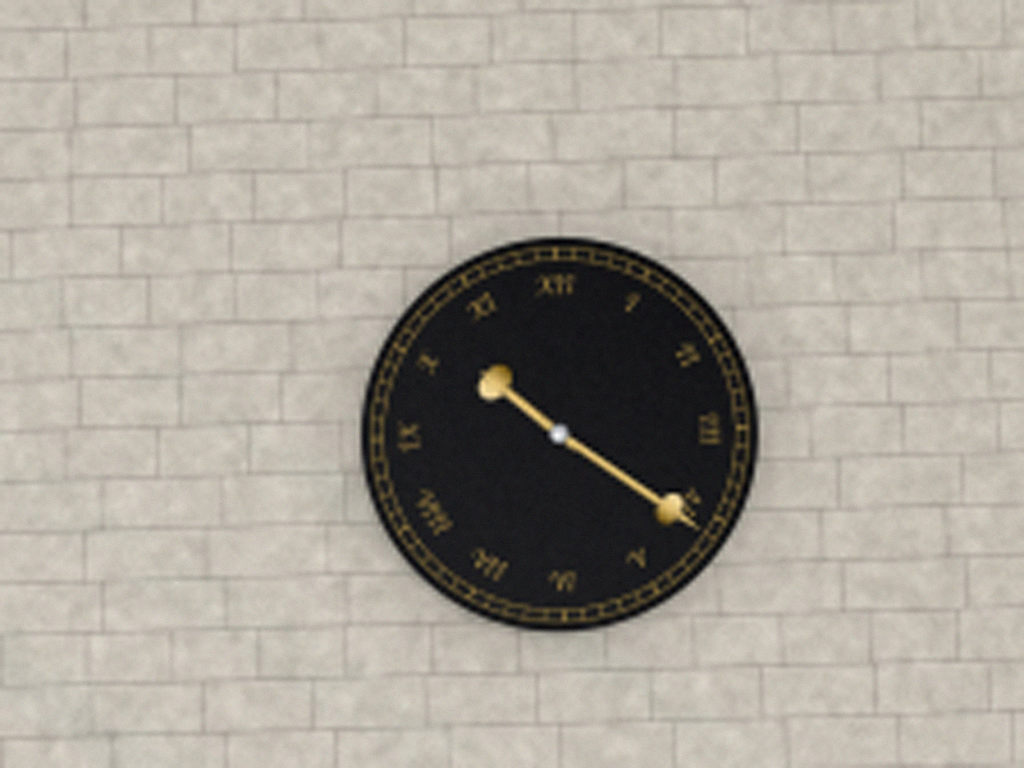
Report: {"hour": 10, "minute": 21}
